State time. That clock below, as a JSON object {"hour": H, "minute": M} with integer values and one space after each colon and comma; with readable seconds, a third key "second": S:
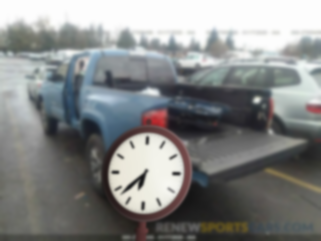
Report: {"hour": 6, "minute": 38}
